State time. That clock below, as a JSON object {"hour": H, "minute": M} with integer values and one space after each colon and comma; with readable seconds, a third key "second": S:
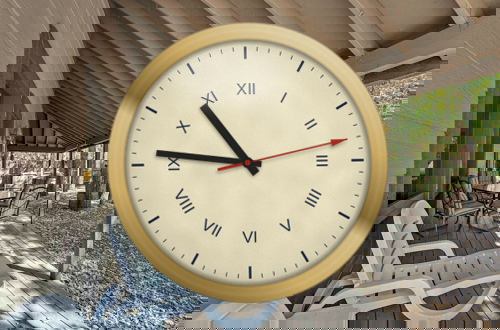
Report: {"hour": 10, "minute": 46, "second": 13}
